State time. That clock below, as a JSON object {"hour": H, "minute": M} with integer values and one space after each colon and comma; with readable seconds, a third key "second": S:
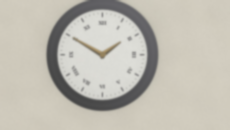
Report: {"hour": 1, "minute": 50}
